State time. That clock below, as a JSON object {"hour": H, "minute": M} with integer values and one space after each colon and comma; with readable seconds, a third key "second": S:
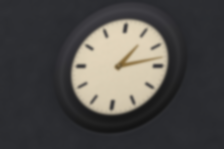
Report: {"hour": 1, "minute": 13}
